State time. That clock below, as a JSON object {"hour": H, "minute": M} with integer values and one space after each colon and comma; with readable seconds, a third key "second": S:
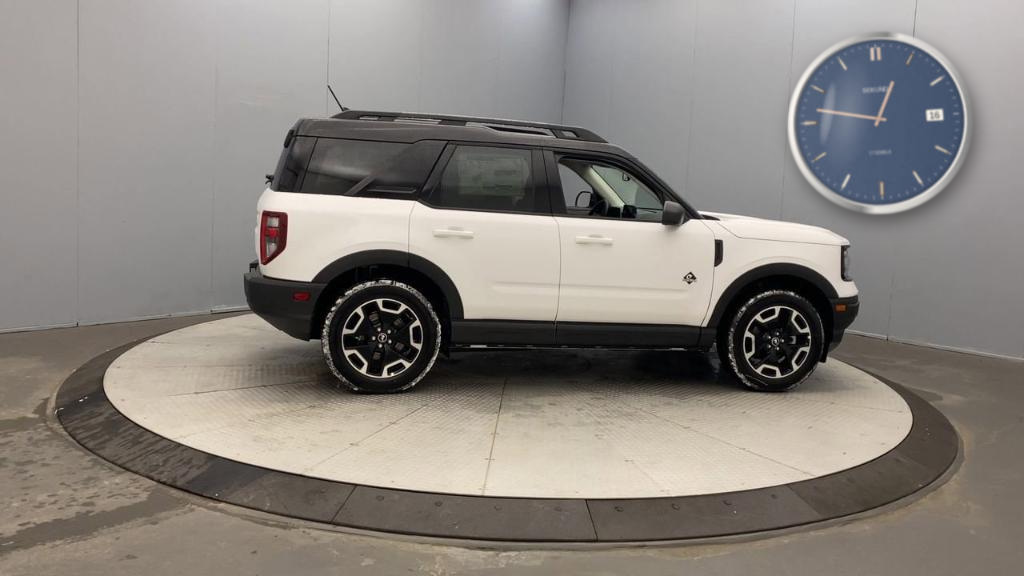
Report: {"hour": 12, "minute": 47}
